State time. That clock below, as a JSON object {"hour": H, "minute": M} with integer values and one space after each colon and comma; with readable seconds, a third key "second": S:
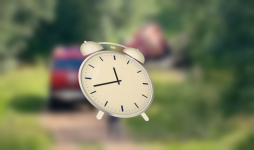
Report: {"hour": 11, "minute": 42}
